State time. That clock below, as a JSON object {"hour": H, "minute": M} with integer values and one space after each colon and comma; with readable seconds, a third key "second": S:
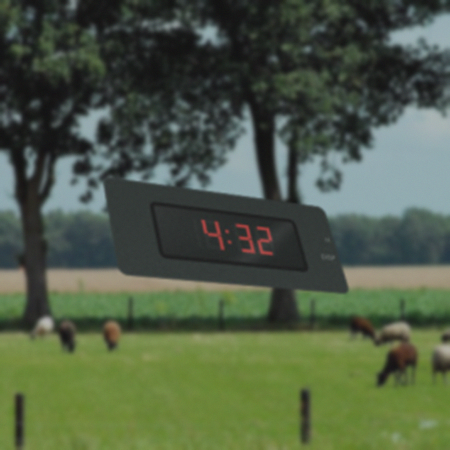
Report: {"hour": 4, "minute": 32}
